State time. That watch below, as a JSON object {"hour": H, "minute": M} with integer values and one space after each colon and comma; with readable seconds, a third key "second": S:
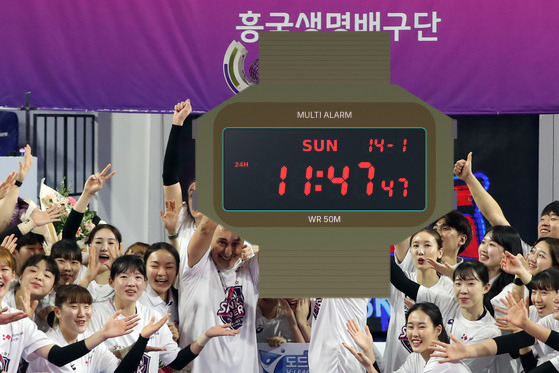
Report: {"hour": 11, "minute": 47, "second": 47}
